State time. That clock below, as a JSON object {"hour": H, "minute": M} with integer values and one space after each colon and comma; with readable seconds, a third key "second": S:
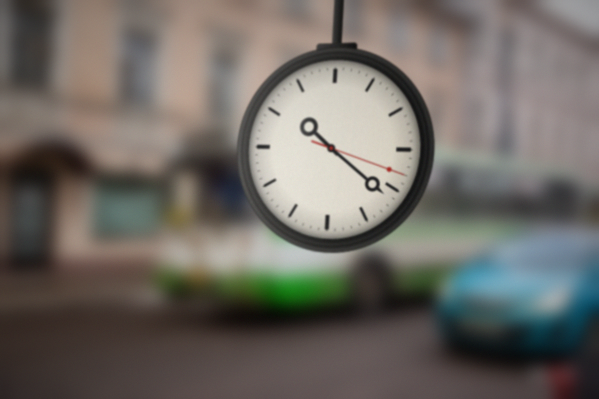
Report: {"hour": 10, "minute": 21, "second": 18}
